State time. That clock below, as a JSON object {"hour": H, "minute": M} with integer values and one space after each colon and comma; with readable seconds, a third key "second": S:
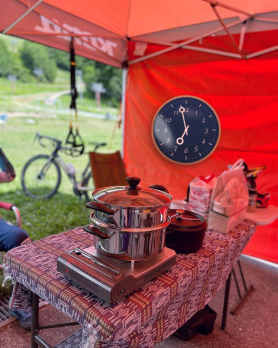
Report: {"hour": 6, "minute": 58}
